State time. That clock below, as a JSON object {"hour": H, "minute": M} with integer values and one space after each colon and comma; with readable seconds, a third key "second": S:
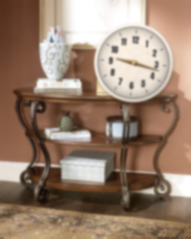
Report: {"hour": 9, "minute": 17}
